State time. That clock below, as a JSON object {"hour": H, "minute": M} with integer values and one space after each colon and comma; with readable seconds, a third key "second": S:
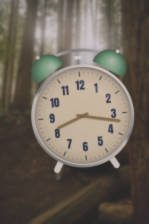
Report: {"hour": 8, "minute": 17}
